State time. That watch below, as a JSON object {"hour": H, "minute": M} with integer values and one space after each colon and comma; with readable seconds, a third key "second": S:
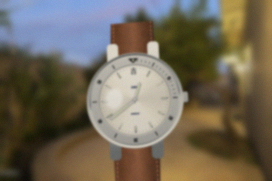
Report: {"hour": 12, "minute": 39}
